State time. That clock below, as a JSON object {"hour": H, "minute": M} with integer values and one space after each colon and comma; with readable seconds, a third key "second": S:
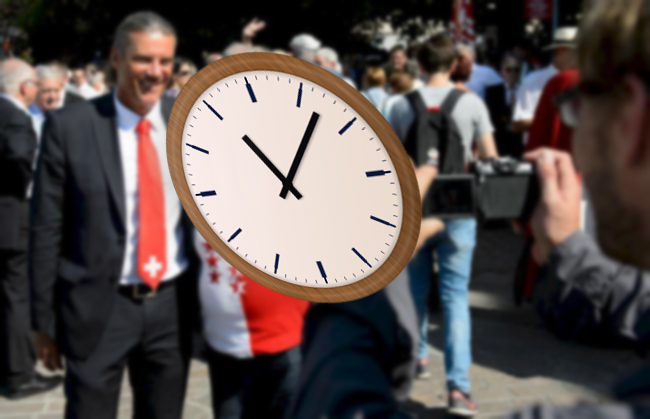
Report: {"hour": 11, "minute": 7}
